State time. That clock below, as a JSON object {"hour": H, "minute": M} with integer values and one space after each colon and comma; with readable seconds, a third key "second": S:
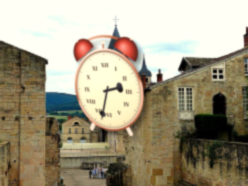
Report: {"hour": 2, "minute": 33}
